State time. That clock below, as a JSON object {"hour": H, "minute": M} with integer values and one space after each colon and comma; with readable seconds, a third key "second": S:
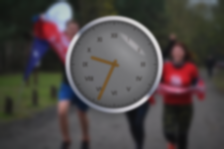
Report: {"hour": 9, "minute": 34}
